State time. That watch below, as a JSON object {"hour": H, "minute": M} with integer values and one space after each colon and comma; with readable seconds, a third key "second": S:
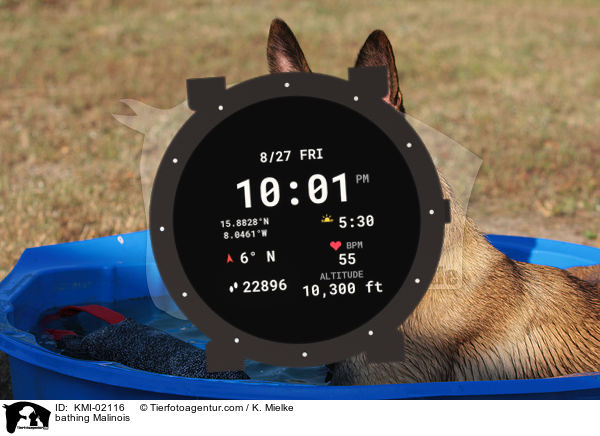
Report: {"hour": 10, "minute": 1}
